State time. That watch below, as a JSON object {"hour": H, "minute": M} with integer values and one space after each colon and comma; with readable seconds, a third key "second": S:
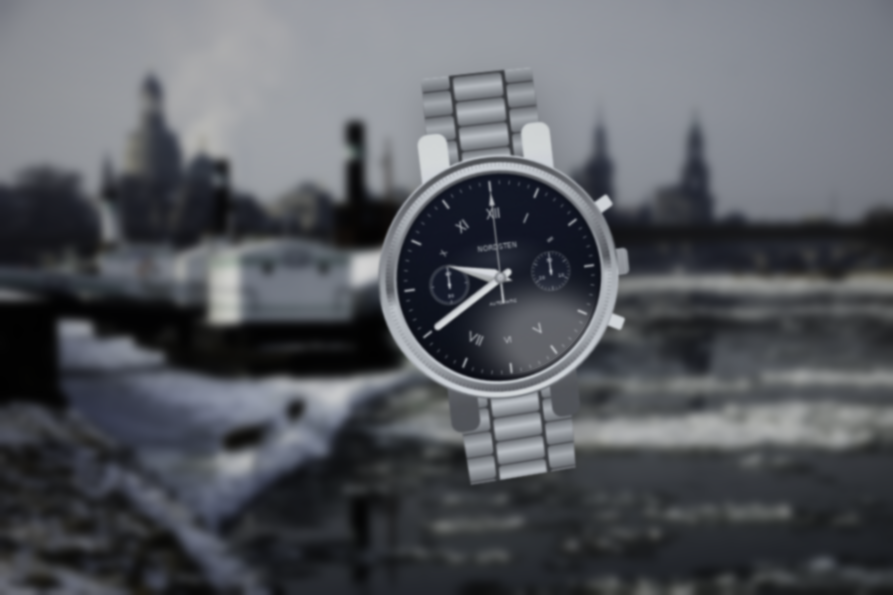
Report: {"hour": 9, "minute": 40}
